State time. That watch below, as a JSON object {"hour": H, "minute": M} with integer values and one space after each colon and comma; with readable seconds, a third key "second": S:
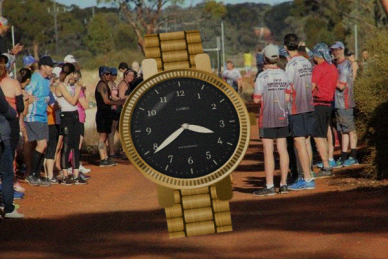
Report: {"hour": 3, "minute": 39}
